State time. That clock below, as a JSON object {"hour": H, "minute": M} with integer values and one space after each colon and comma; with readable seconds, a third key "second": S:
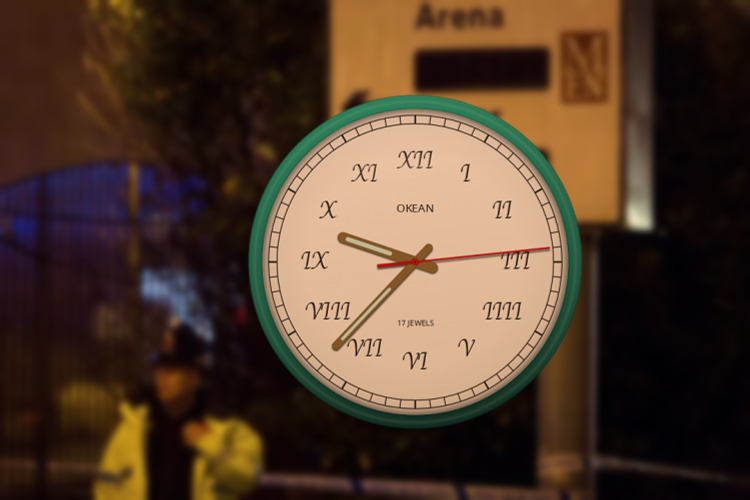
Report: {"hour": 9, "minute": 37, "second": 14}
